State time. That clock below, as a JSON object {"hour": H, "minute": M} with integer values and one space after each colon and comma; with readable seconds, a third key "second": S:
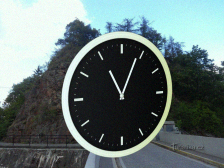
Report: {"hour": 11, "minute": 4}
